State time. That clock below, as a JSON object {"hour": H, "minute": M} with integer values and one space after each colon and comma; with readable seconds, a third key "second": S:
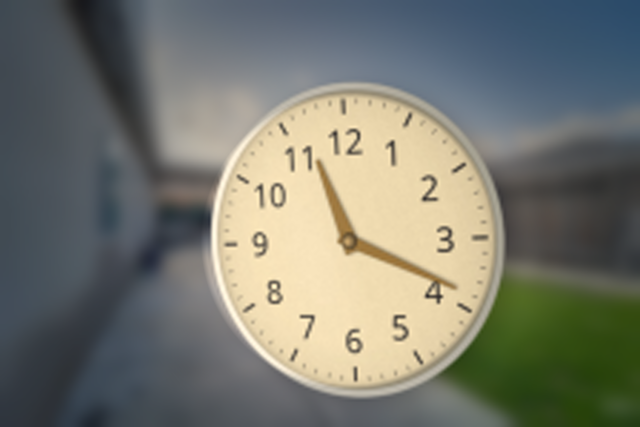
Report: {"hour": 11, "minute": 19}
